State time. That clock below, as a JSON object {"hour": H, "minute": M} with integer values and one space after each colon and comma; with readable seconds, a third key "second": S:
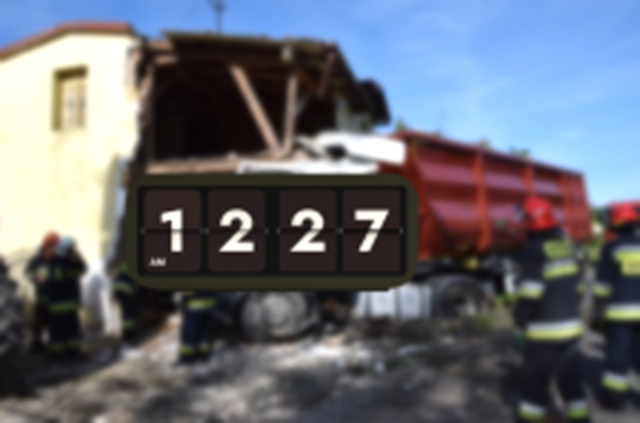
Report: {"hour": 12, "minute": 27}
